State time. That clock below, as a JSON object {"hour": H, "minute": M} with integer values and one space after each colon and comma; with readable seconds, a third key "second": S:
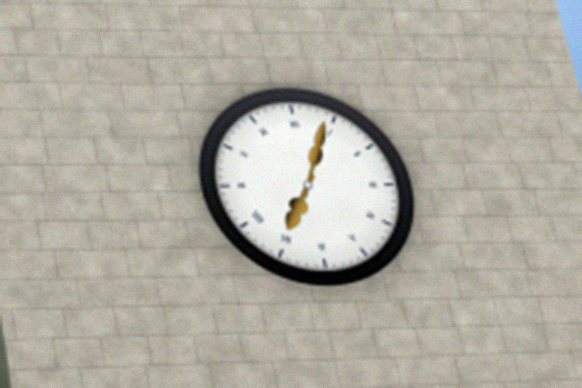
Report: {"hour": 7, "minute": 4}
